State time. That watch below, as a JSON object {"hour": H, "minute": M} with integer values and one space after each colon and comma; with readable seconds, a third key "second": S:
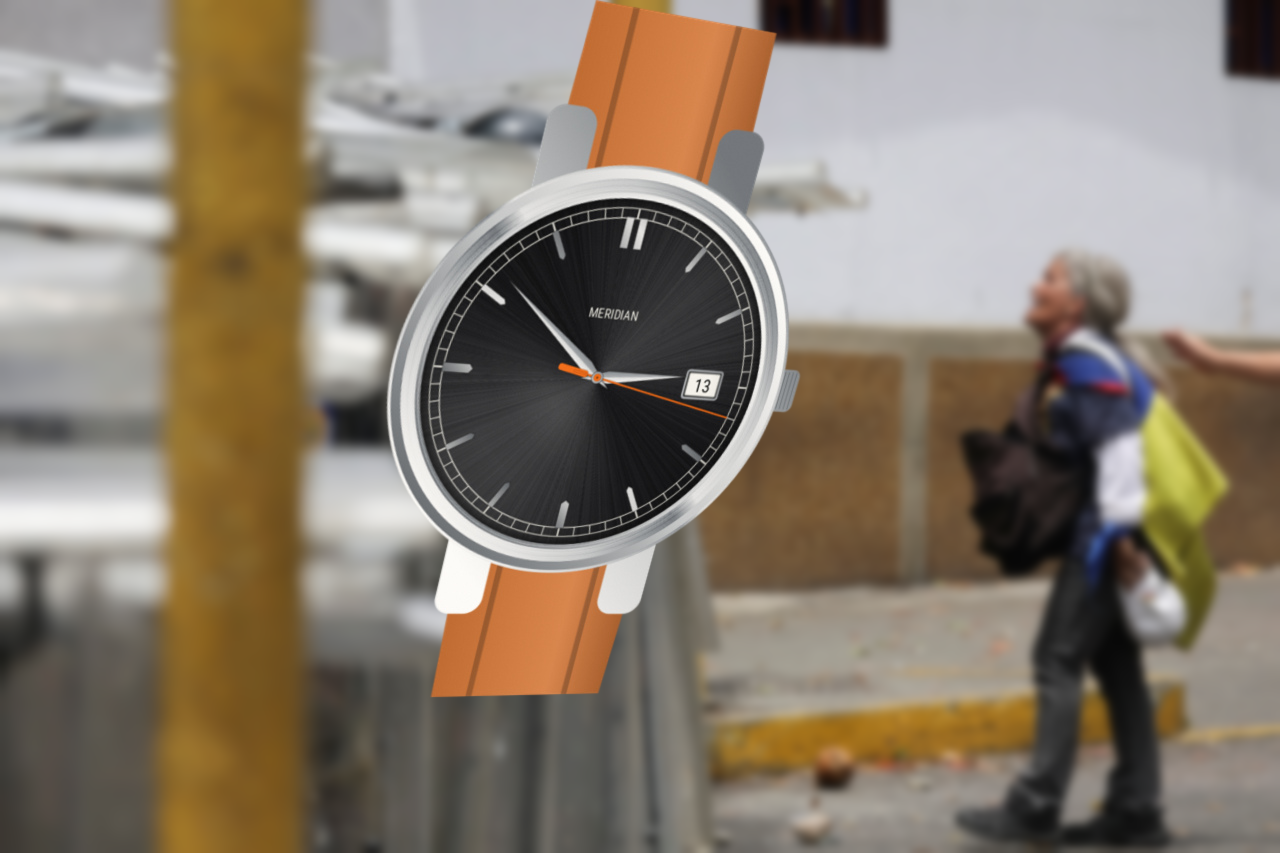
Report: {"hour": 2, "minute": 51, "second": 17}
